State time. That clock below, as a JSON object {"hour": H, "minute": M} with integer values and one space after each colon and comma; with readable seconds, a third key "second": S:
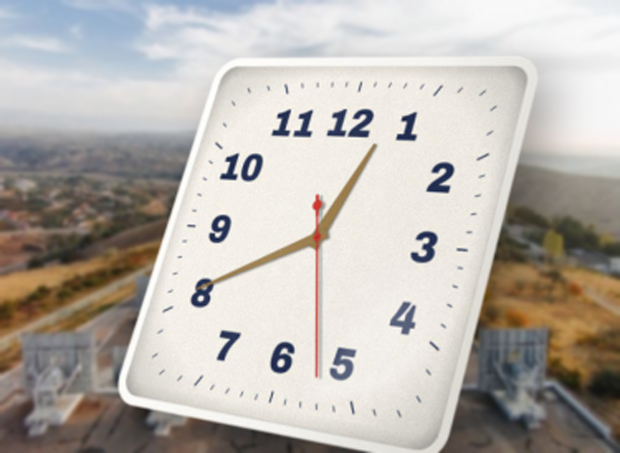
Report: {"hour": 12, "minute": 40, "second": 27}
